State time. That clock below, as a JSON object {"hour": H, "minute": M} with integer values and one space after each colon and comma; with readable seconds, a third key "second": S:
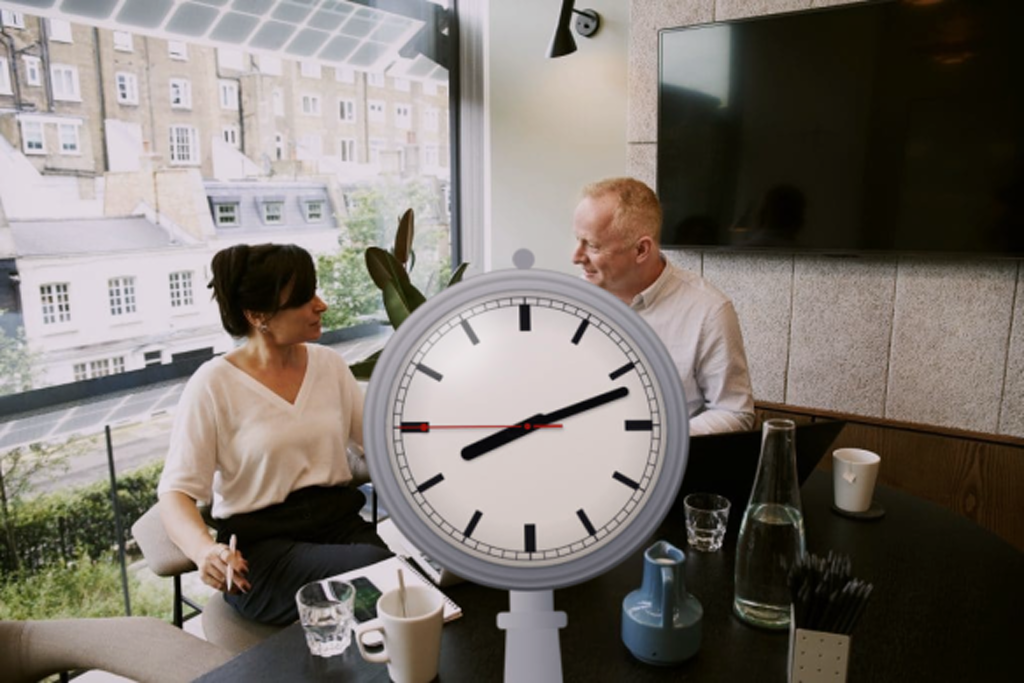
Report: {"hour": 8, "minute": 11, "second": 45}
